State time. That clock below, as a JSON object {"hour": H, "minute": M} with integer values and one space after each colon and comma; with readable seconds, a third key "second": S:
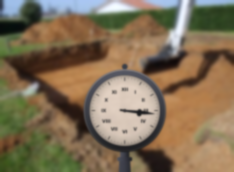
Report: {"hour": 3, "minute": 16}
